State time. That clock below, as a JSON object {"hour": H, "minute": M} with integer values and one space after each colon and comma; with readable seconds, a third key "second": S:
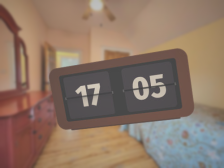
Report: {"hour": 17, "minute": 5}
